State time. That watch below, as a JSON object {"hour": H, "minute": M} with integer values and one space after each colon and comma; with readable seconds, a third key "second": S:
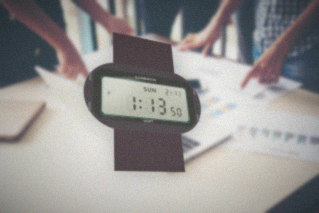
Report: {"hour": 1, "minute": 13}
